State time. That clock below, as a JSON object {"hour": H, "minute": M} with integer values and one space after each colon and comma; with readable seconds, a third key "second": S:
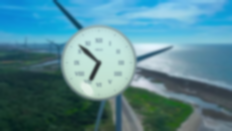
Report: {"hour": 6, "minute": 52}
